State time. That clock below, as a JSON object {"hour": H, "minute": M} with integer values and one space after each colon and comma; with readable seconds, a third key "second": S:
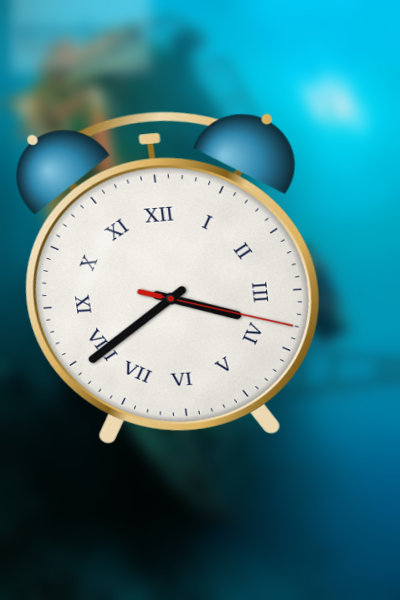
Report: {"hour": 3, "minute": 39, "second": 18}
